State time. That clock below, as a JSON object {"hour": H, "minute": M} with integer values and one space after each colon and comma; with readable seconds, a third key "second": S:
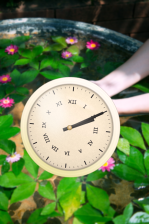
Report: {"hour": 2, "minute": 10}
